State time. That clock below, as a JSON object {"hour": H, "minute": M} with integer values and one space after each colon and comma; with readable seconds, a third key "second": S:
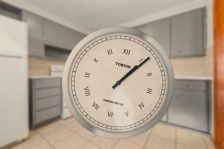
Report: {"hour": 1, "minute": 6}
